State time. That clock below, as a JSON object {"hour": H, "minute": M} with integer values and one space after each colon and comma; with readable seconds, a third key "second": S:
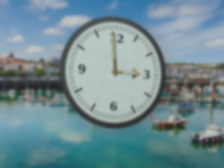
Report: {"hour": 2, "minute": 59}
